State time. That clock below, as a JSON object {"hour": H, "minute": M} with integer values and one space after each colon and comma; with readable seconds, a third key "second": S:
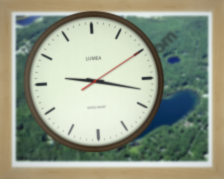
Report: {"hour": 9, "minute": 17, "second": 10}
